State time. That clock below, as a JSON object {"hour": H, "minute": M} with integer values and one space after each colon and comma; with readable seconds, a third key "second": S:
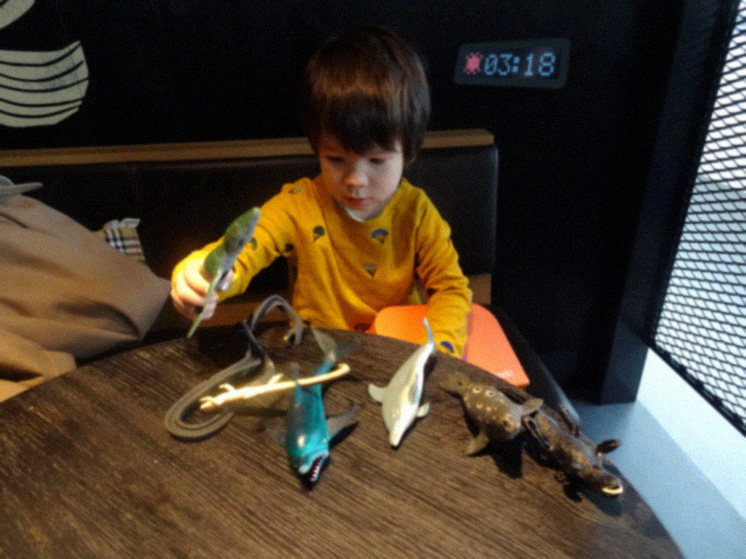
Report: {"hour": 3, "minute": 18}
